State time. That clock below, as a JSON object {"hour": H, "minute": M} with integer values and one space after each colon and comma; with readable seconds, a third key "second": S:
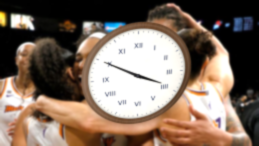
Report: {"hour": 3, "minute": 50}
